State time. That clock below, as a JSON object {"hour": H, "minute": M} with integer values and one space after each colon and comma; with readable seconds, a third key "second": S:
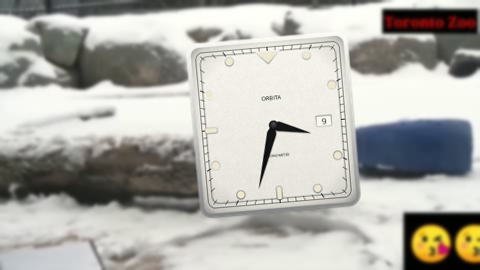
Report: {"hour": 3, "minute": 33}
